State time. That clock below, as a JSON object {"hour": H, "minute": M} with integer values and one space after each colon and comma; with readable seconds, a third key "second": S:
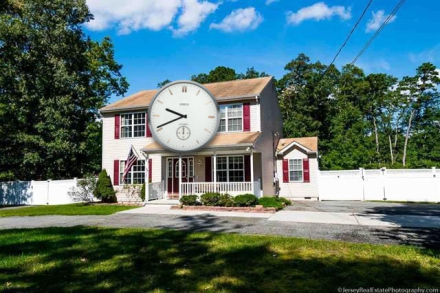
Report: {"hour": 9, "minute": 41}
